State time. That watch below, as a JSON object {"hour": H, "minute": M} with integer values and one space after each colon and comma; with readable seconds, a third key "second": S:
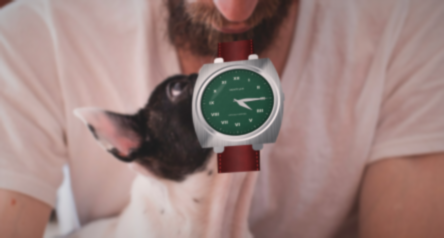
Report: {"hour": 4, "minute": 15}
